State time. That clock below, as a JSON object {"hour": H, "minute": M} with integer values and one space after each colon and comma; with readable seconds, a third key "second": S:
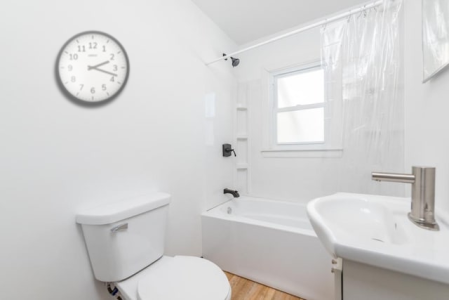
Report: {"hour": 2, "minute": 18}
